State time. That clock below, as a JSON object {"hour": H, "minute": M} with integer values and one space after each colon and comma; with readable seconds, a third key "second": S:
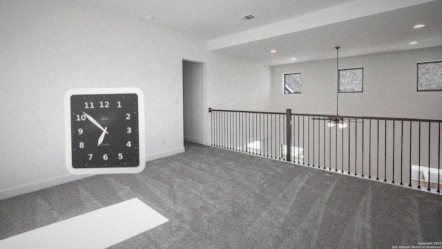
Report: {"hour": 6, "minute": 52}
